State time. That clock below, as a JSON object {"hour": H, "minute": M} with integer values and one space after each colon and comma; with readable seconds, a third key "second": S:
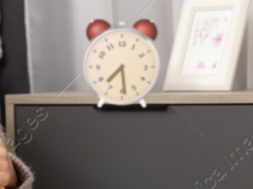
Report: {"hour": 7, "minute": 29}
